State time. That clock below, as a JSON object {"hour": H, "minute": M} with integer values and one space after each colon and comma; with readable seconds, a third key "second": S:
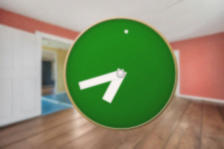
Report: {"hour": 6, "minute": 41}
